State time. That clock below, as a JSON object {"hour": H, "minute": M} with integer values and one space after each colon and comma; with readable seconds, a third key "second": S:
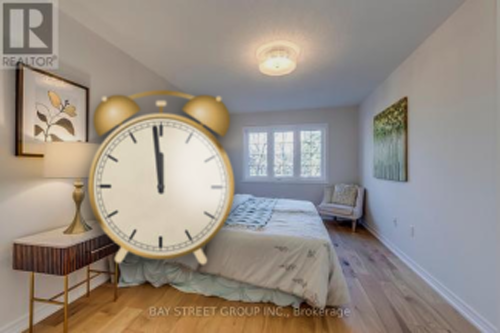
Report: {"hour": 11, "minute": 59}
